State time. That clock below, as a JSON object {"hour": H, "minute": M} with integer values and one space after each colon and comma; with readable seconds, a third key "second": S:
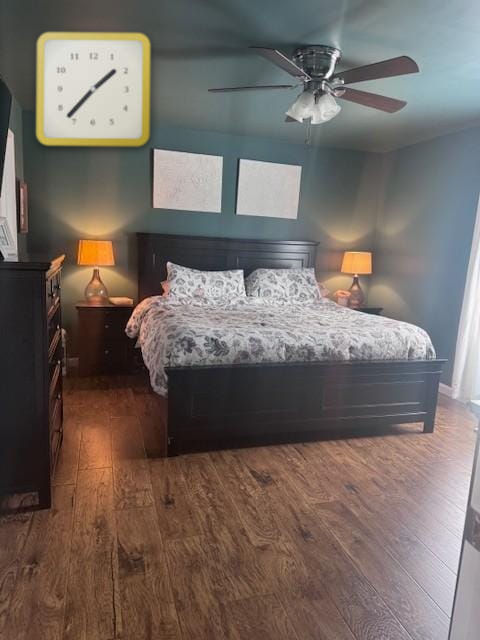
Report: {"hour": 1, "minute": 37}
